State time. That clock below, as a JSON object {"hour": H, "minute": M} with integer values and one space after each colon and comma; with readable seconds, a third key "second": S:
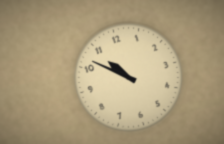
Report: {"hour": 10, "minute": 52}
